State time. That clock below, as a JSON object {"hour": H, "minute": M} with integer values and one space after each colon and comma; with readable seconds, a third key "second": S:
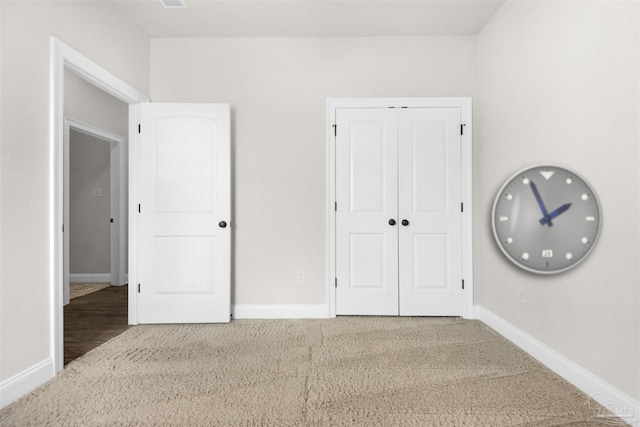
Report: {"hour": 1, "minute": 56}
